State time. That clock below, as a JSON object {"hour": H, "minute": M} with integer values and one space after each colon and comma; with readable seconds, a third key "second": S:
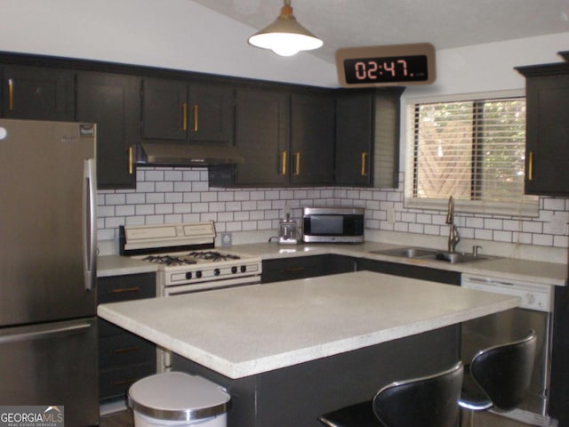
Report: {"hour": 2, "minute": 47}
